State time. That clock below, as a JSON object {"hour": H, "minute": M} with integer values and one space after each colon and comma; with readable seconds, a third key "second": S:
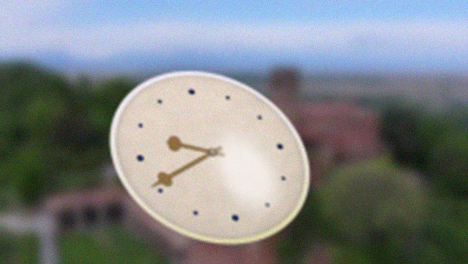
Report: {"hour": 9, "minute": 41}
